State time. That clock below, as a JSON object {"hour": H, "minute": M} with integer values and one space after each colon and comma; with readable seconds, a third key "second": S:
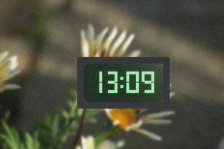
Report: {"hour": 13, "minute": 9}
